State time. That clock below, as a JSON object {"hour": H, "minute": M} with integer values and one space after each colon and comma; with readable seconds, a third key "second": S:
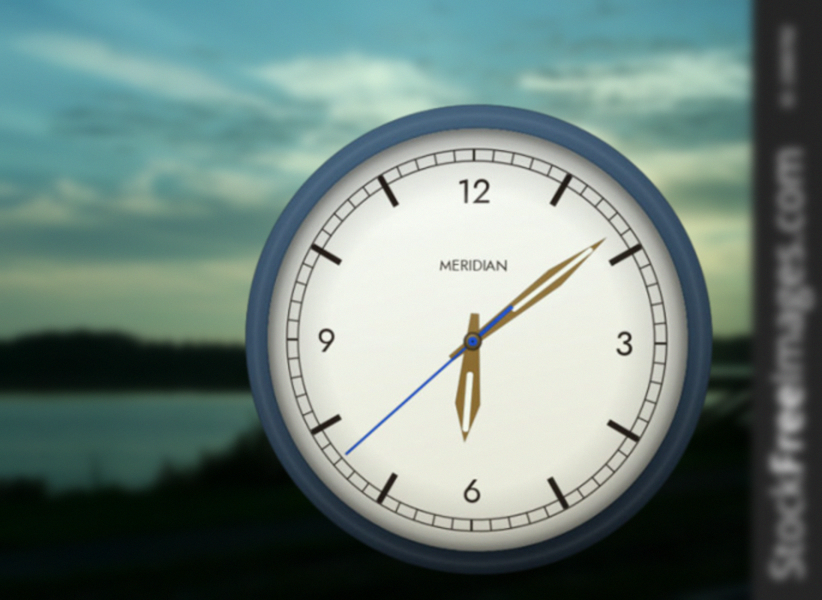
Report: {"hour": 6, "minute": 8, "second": 38}
